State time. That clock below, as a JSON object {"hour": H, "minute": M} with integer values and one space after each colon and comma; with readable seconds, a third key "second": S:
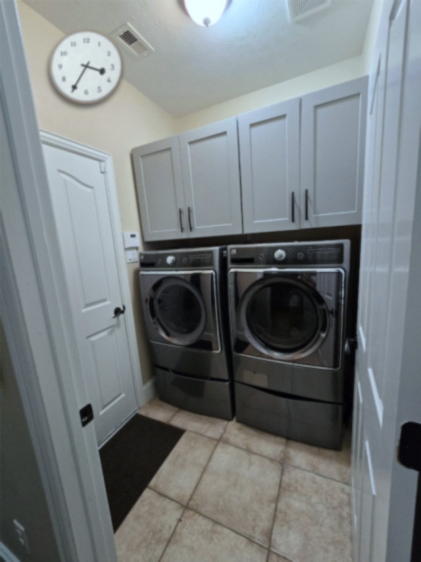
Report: {"hour": 3, "minute": 35}
